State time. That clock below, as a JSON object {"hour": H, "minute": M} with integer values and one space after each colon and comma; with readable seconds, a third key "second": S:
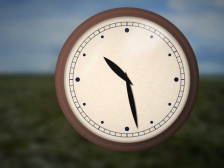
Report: {"hour": 10, "minute": 28}
